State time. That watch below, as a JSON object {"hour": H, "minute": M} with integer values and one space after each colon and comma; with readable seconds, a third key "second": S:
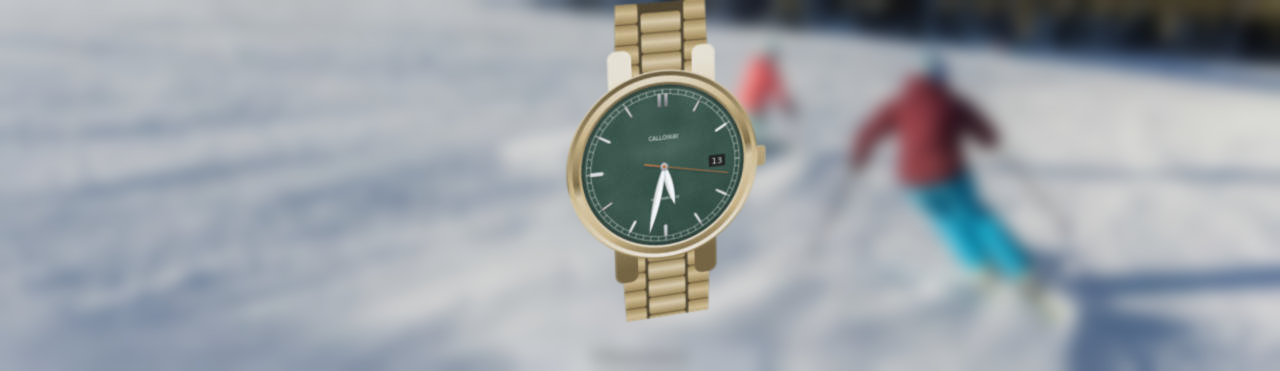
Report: {"hour": 5, "minute": 32, "second": 17}
